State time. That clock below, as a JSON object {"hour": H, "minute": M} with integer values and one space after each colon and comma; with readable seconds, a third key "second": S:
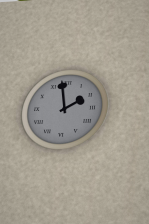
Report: {"hour": 1, "minute": 58}
